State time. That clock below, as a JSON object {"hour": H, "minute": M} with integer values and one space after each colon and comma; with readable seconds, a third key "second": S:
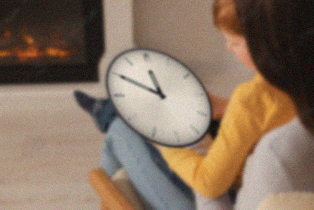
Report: {"hour": 11, "minute": 50}
